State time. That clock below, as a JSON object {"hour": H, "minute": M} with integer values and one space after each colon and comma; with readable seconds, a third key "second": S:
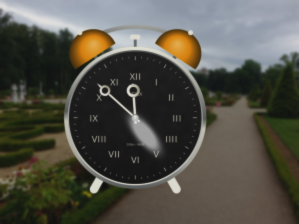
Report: {"hour": 11, "minute": 52}
